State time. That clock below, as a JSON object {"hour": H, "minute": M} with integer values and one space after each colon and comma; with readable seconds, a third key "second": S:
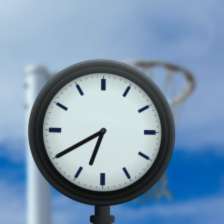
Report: {"hour": 6, "minute": 40}
